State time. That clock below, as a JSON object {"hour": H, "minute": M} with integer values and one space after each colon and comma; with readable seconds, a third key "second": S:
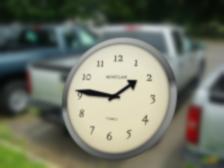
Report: {"hour": 1, "minute": 46}
